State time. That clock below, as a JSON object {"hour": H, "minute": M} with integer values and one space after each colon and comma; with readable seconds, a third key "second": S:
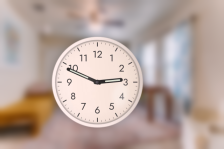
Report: {"hour": 2, "minute": 49}
